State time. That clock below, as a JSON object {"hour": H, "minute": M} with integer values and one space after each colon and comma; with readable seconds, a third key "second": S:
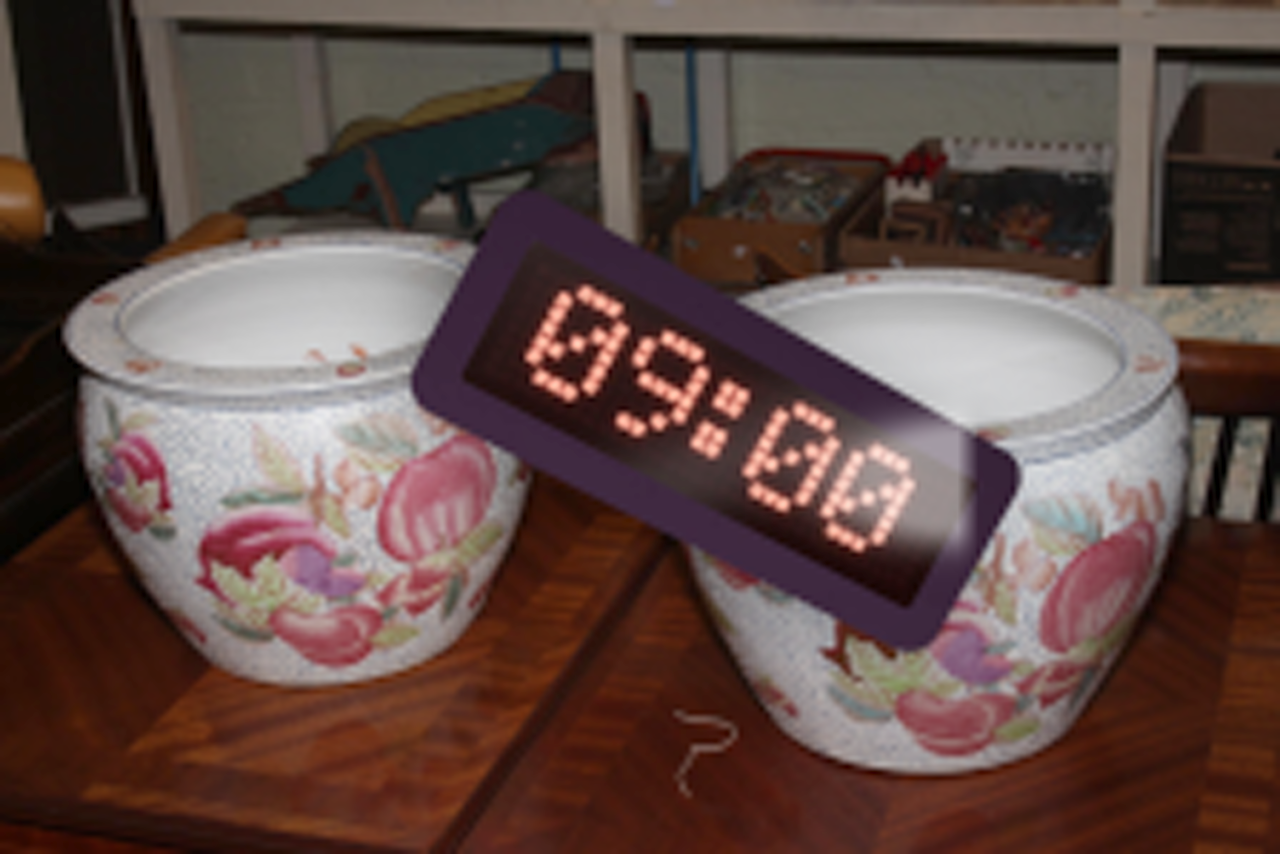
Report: {"hour": 9, "minute": 0}
